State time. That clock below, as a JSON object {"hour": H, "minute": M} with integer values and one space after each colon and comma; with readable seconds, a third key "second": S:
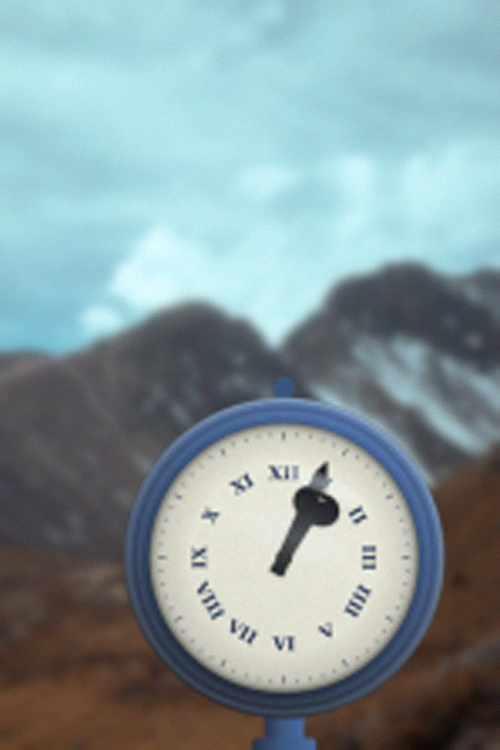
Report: {"hour": 1, "minute": 4}
